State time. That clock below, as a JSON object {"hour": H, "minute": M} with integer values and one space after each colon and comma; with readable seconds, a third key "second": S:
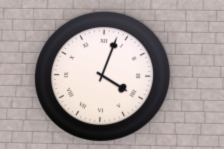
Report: {"hour": 4, "minute": 3}
